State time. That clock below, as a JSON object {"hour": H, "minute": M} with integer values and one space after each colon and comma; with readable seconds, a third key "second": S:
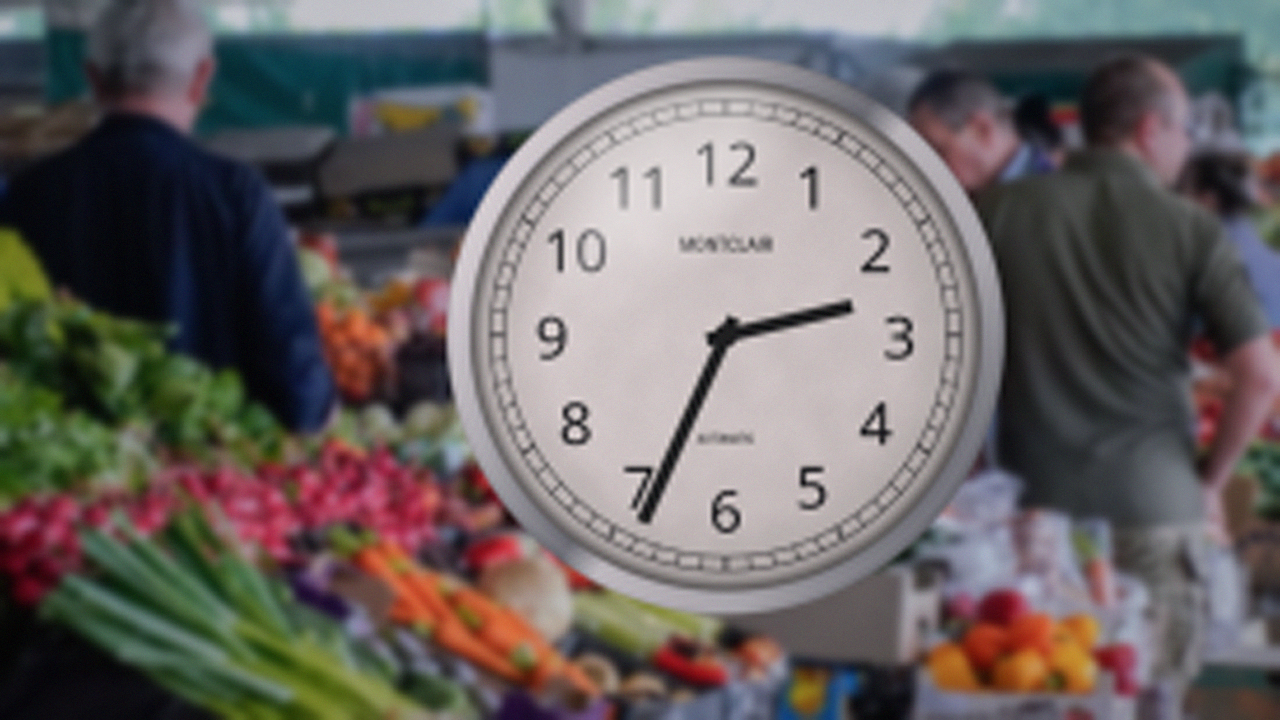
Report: {"hour": 2, "minute": 34}
